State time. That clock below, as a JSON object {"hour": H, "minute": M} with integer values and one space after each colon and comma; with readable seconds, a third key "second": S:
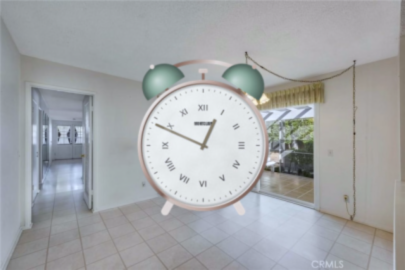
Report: {"hour": 12, "minute": 49}
